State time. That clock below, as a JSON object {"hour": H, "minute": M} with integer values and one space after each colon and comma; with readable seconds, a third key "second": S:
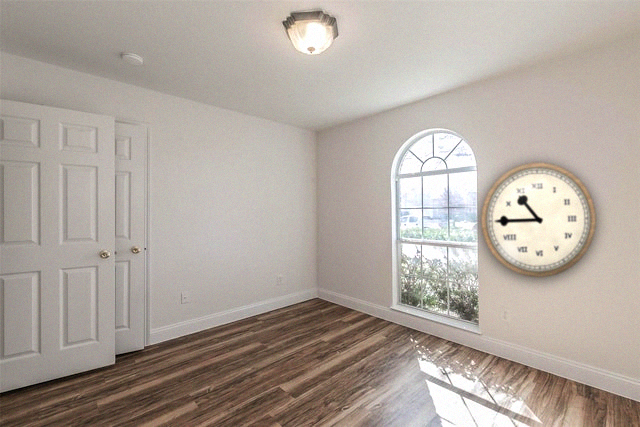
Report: {"hour": 10, "minute": 45}
